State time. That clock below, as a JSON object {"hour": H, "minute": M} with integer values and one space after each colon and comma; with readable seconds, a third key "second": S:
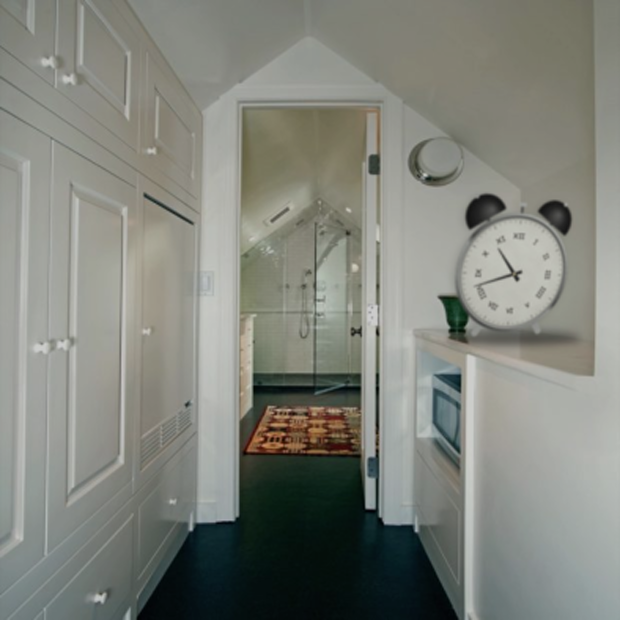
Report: {"hour": 10, "minute": 42}
